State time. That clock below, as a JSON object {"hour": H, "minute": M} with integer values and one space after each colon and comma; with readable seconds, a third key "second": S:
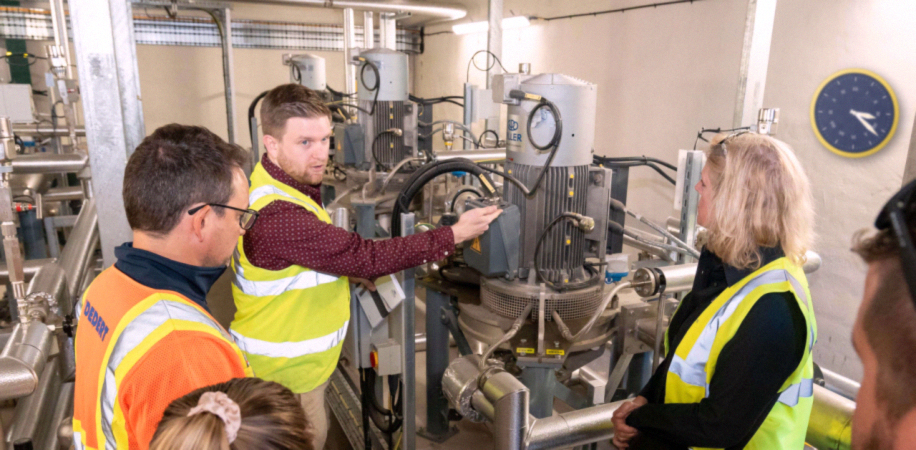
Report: {"hour": 3, "minute": 22}
